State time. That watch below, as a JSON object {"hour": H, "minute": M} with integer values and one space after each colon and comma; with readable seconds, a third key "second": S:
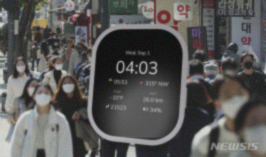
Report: {"hour": 4, "minute": 3}
